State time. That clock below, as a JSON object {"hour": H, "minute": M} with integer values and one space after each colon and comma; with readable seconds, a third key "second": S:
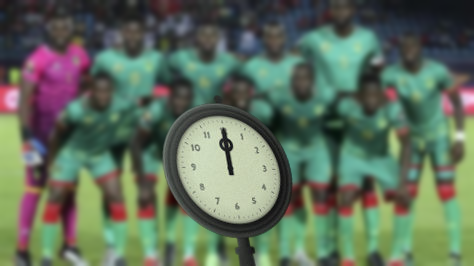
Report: {"hour": 12, "minute": 0}
